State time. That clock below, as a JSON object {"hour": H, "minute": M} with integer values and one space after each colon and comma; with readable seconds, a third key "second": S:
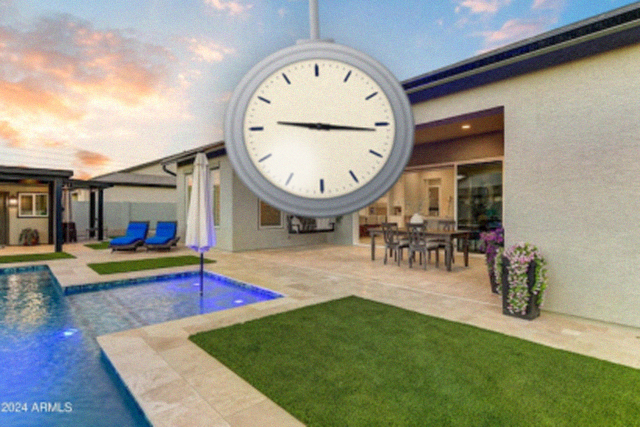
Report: {"hour": 9, "minute": 16}
